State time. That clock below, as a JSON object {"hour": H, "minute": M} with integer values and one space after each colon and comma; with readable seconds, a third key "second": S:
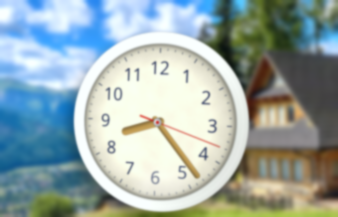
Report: {"hour": 8, "minute": 23, "second": 18}
